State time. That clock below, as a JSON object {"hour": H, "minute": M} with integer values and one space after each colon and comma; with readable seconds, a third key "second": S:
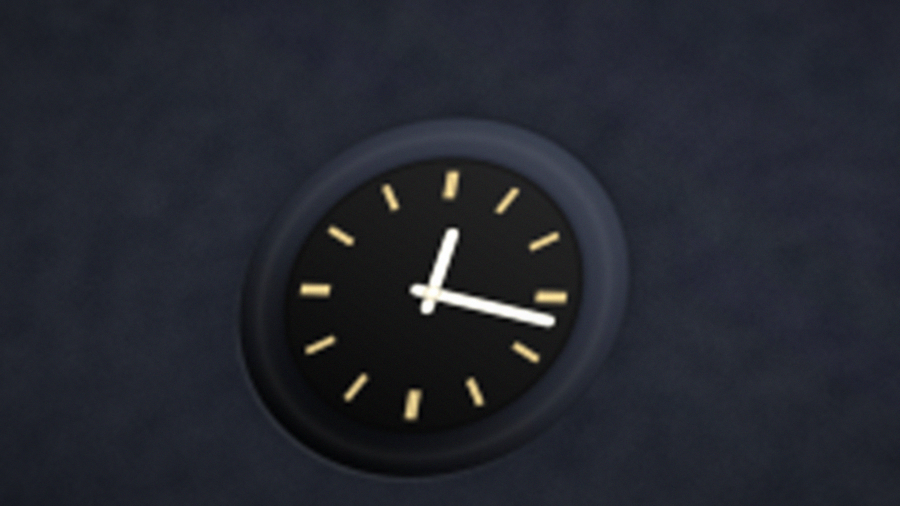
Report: {"hour": 12, "minute": 17}
